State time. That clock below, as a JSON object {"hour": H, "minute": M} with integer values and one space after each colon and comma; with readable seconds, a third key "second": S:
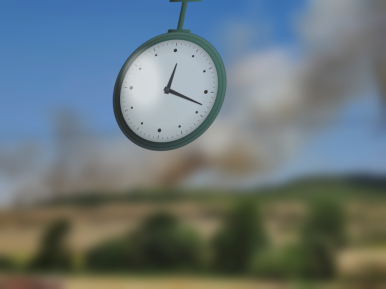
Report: {"hour": 12, "minute": 18}
